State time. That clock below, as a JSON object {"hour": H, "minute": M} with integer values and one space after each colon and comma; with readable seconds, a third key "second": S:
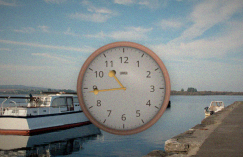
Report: {"hour": 10, "minute": 44}
